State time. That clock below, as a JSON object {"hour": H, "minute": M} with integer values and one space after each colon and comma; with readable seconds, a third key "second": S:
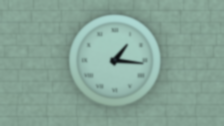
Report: {"hour": 1, "minute": 16}
